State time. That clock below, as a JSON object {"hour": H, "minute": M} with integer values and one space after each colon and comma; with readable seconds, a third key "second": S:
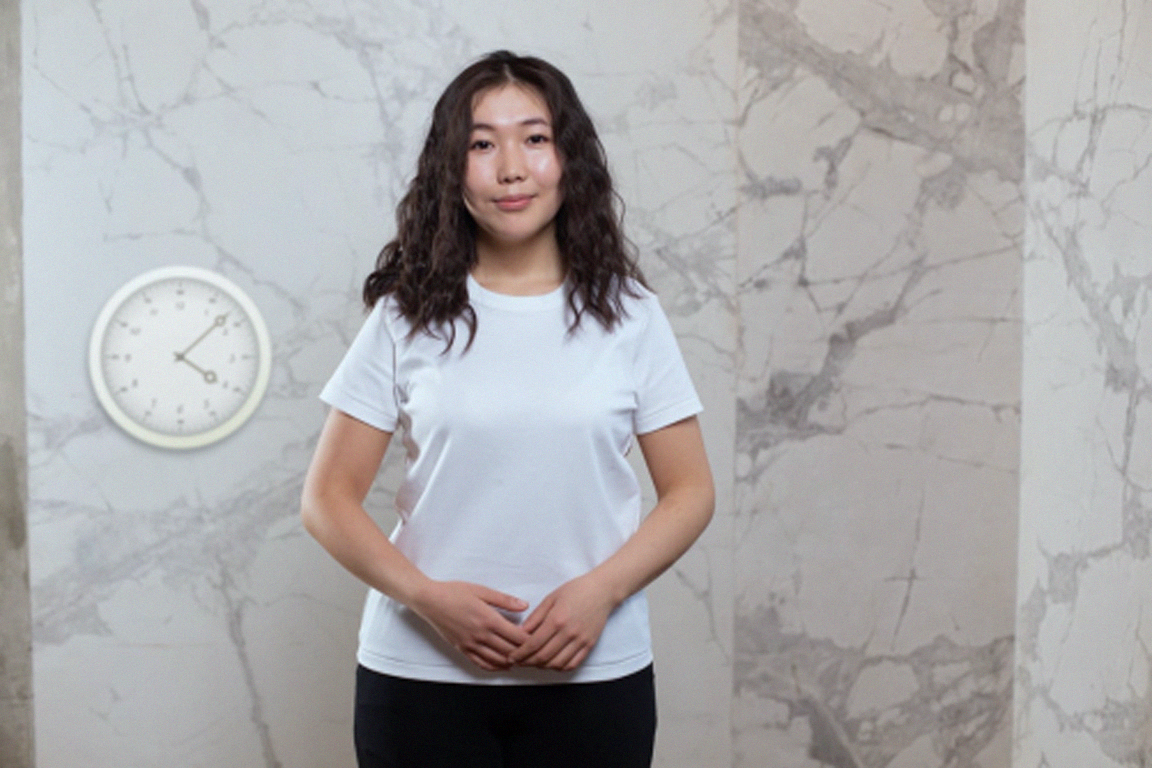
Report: {"hour": 4, "minute": 8}
